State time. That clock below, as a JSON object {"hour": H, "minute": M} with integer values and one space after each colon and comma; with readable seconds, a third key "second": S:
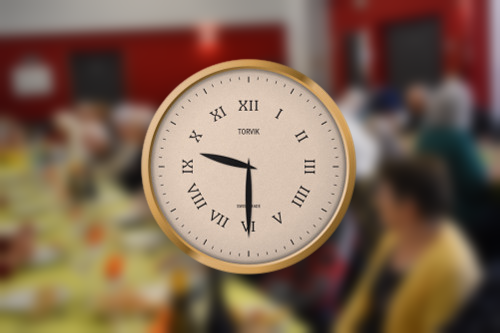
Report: {"hour": 9, "minute": 30}
